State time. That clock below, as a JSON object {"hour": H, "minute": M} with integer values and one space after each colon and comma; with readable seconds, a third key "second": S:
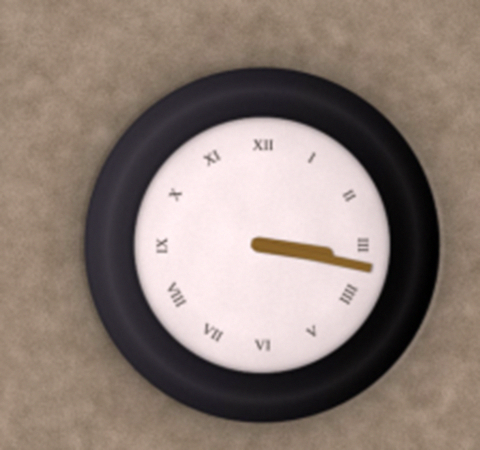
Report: {"hour": 3, "minute": 17}
